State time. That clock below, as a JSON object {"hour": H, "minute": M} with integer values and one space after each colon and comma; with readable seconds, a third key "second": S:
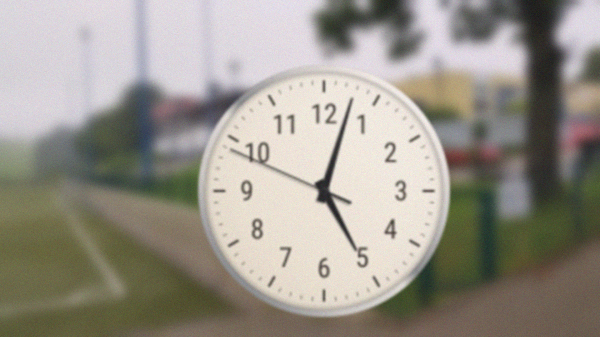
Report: {"hour": 5, "minute": 2, "second": 49}
